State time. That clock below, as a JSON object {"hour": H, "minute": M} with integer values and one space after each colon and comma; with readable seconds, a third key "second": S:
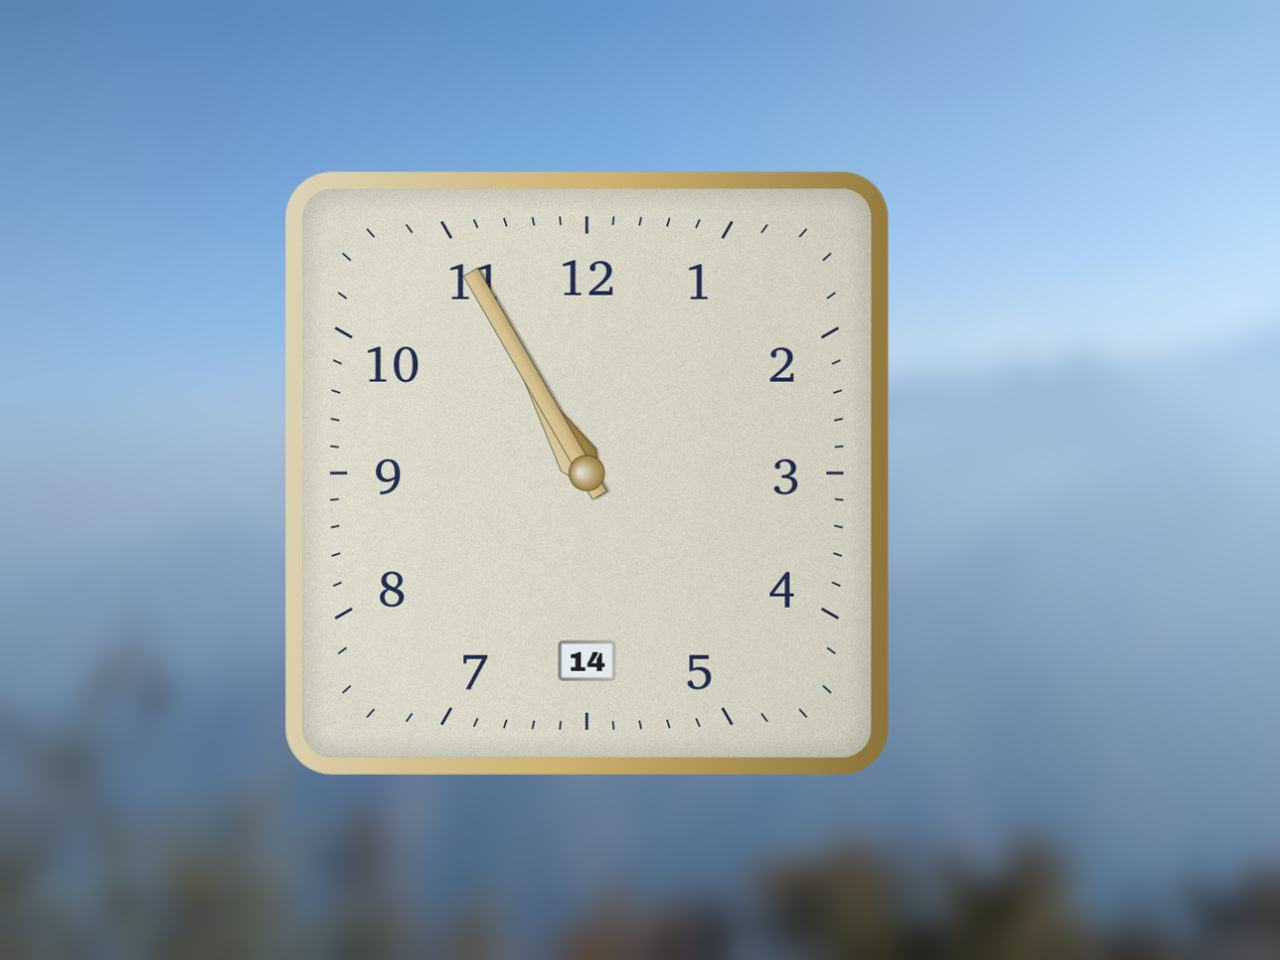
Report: {"hour": 10, "minute": 55}
